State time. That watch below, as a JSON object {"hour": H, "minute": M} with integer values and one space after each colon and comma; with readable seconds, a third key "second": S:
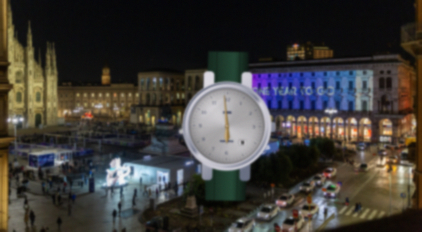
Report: {"hour": 5, "minute": 59}
